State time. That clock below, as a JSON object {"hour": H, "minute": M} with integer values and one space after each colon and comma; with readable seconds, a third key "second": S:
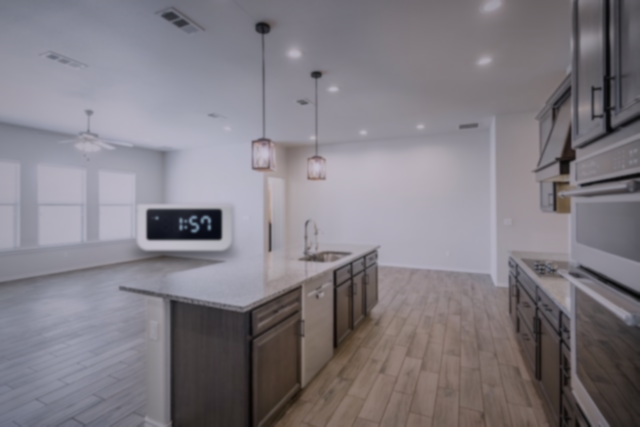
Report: {"hour": 1, "minute": 57}
